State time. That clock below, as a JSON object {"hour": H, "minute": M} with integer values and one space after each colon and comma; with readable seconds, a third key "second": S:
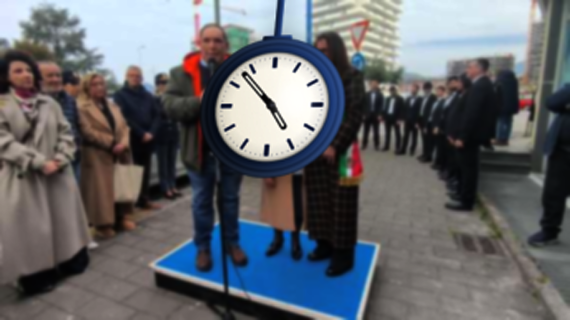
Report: {"hour": 4, "minute": 53}
